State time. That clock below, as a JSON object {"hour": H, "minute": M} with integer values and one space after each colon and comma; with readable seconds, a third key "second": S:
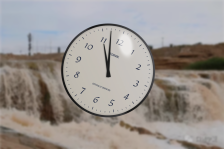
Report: {"hour": 10, "minute": 57}
